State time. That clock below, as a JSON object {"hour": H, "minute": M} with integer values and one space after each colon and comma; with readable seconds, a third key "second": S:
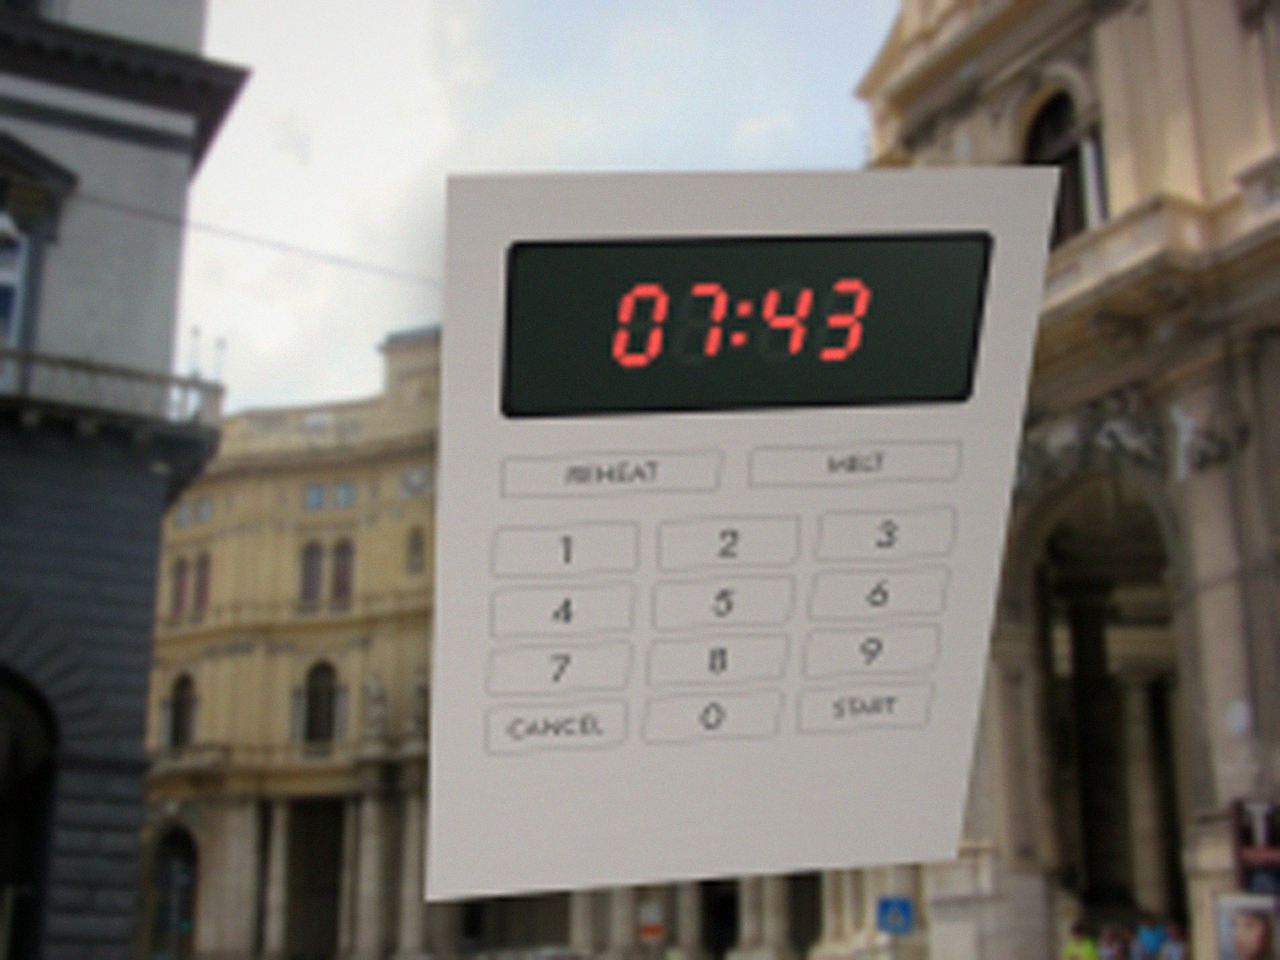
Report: {"hour": 7, "minute": 43}
